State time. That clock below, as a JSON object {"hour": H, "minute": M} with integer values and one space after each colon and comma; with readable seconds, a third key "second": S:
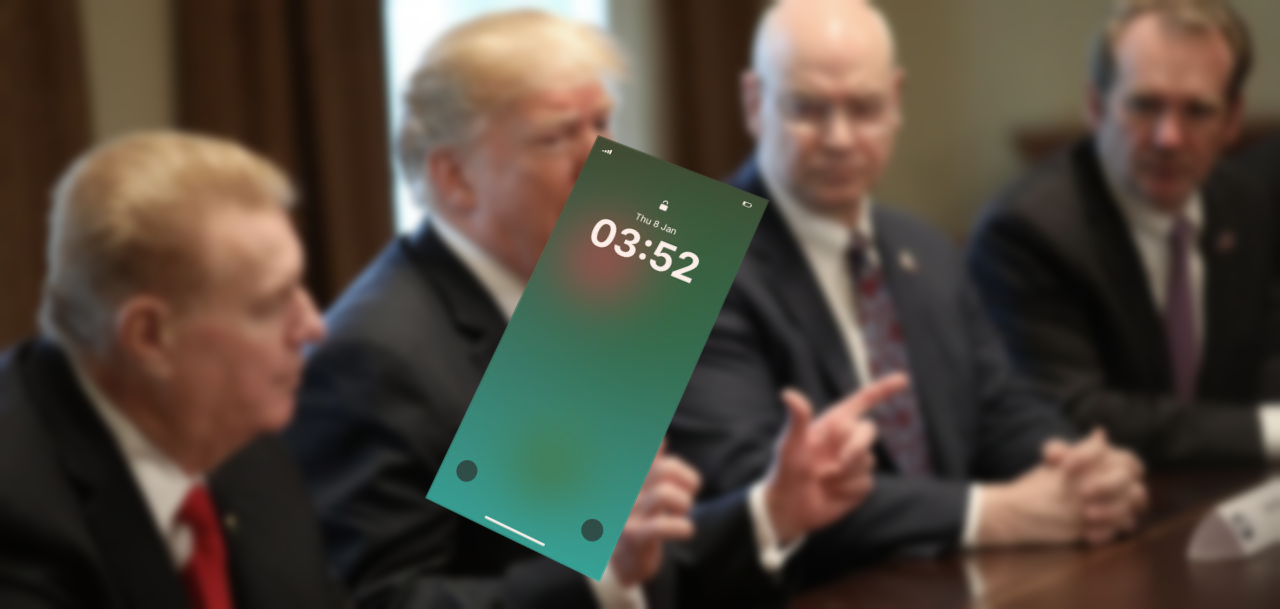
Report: {"hour": 3, "minute": 52}
